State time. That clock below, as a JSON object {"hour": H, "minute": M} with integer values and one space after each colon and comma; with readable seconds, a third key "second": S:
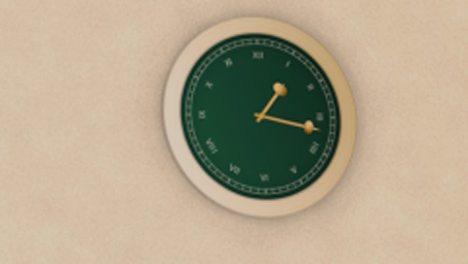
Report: {"hour": 1, "minute": 17}
